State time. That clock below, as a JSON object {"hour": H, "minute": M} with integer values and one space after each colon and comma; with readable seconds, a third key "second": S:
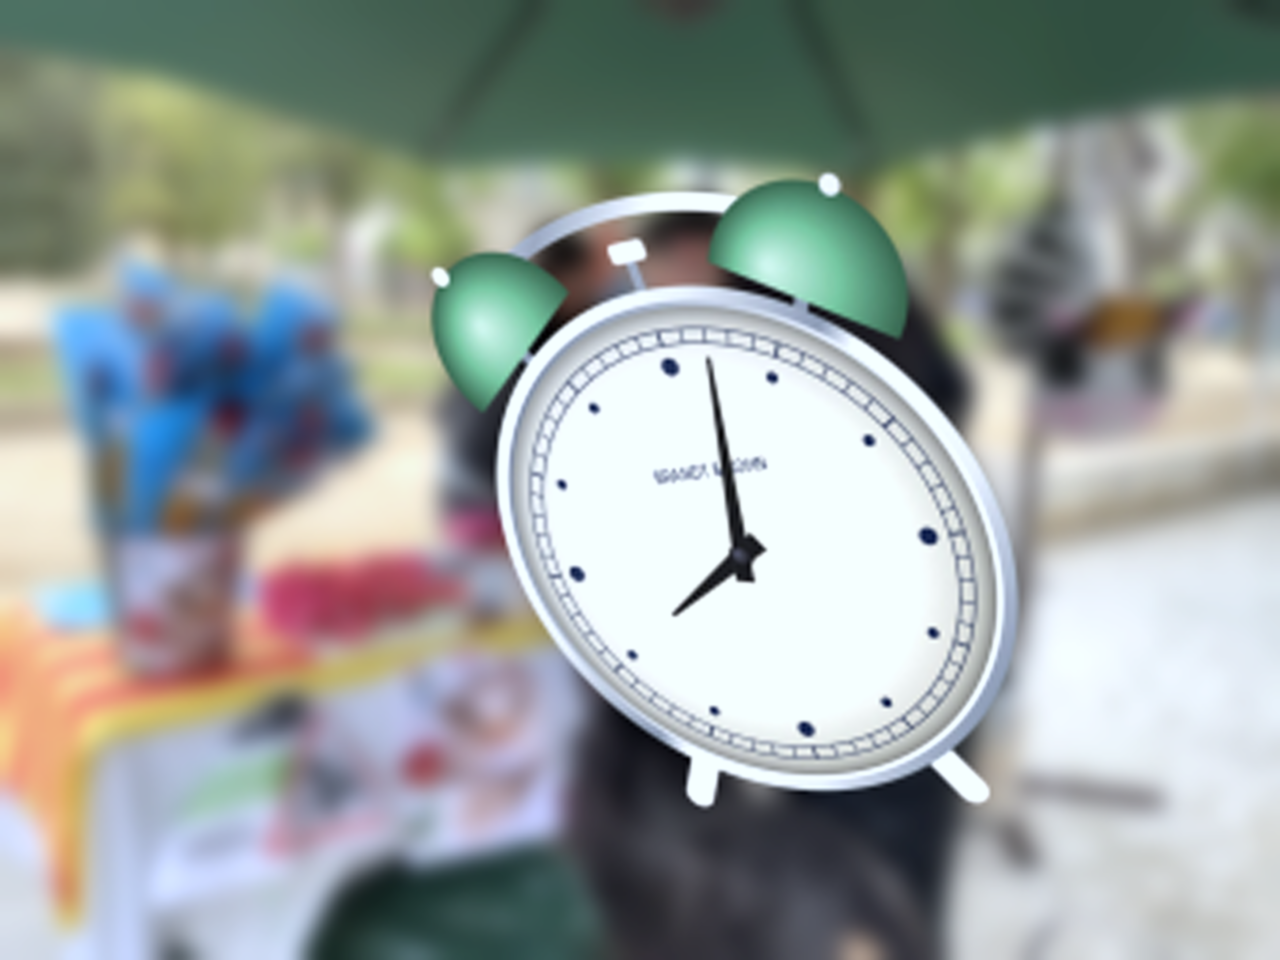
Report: {"hour": 8, "minute": 2}
